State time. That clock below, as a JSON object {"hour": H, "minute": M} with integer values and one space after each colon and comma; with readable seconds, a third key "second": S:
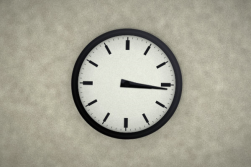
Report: {"hour": 3, "minute": 16}
